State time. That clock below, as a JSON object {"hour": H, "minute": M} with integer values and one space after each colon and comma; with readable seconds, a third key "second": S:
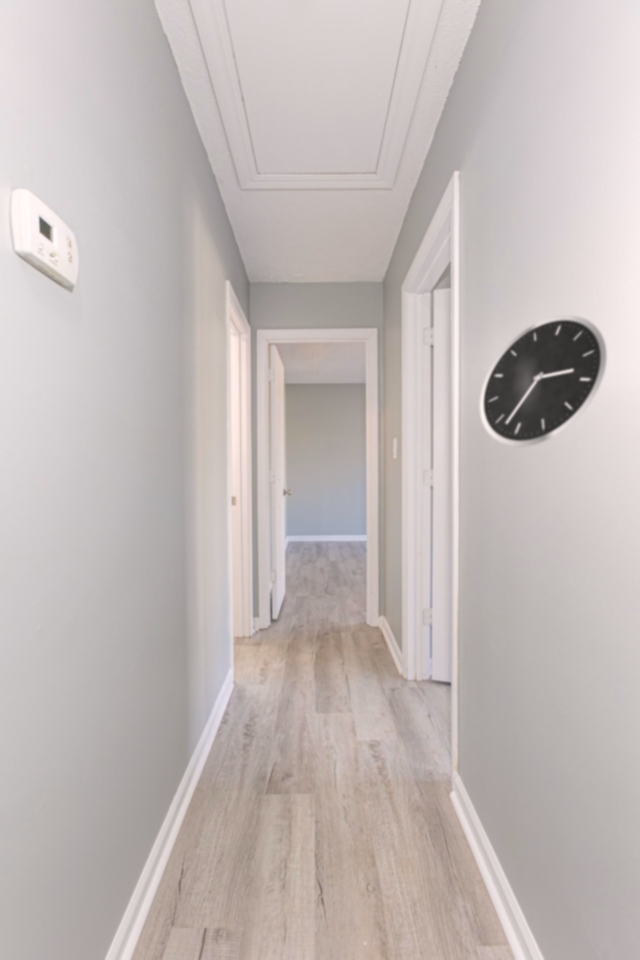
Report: {"hour": 2, "minute": 33}
